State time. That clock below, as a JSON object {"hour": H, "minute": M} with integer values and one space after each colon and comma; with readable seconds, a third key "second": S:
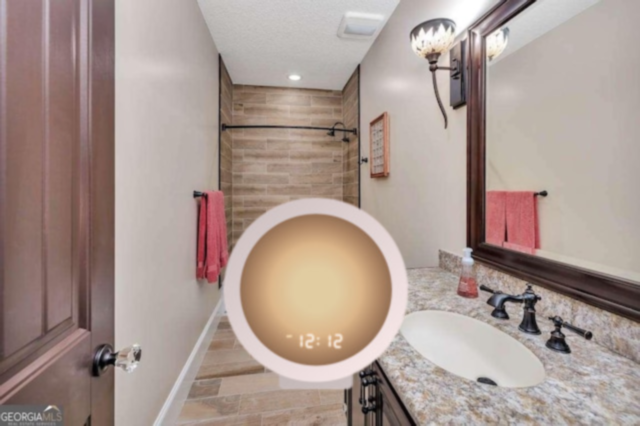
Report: {"hour": 12, "minute": 12}
